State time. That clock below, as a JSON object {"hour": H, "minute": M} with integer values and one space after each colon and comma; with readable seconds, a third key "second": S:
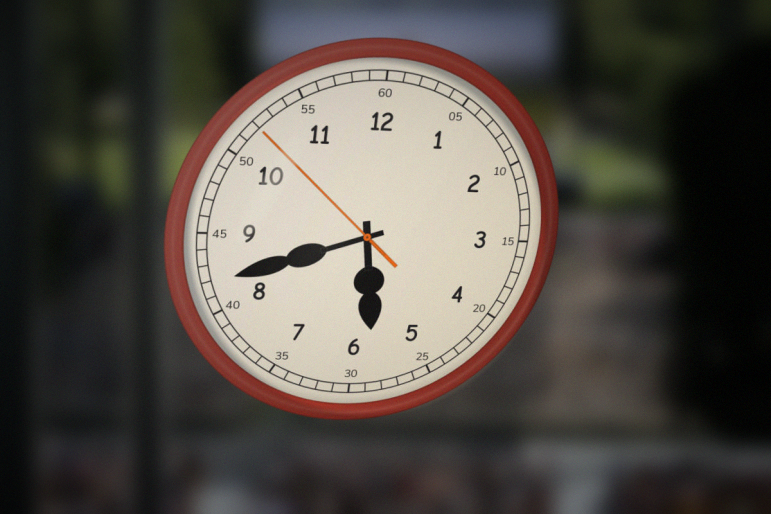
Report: {"hour": 5, "minute": 41, "second": 52}
